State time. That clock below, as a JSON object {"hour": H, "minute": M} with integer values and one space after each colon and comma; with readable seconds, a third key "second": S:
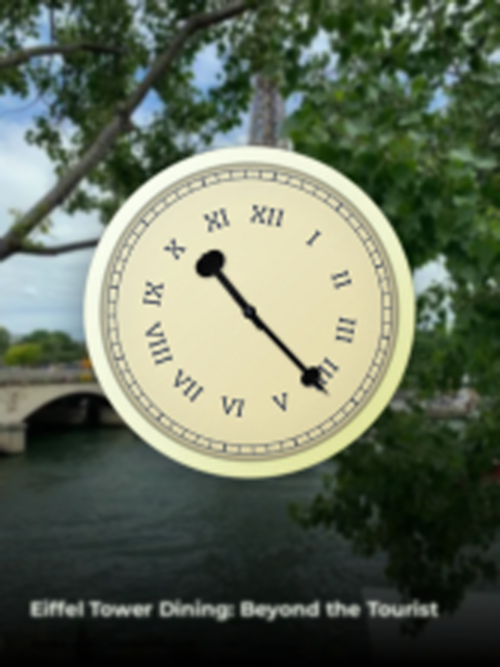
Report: {"hour": 10, "minute": 21}
